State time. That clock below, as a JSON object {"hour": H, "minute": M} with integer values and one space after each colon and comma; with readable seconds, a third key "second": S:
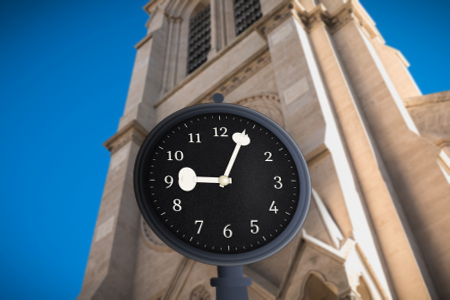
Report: {"hour": 9, "minute": 4}
